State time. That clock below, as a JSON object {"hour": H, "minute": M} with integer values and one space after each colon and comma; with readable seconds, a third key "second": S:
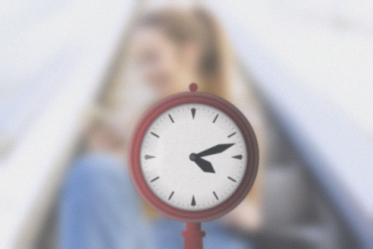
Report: {"hour": 4, "minute": 12}
